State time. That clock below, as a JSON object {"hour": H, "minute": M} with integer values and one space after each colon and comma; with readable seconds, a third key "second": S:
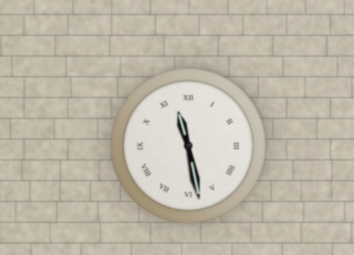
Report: {"hour": 11, "minute": 28}
